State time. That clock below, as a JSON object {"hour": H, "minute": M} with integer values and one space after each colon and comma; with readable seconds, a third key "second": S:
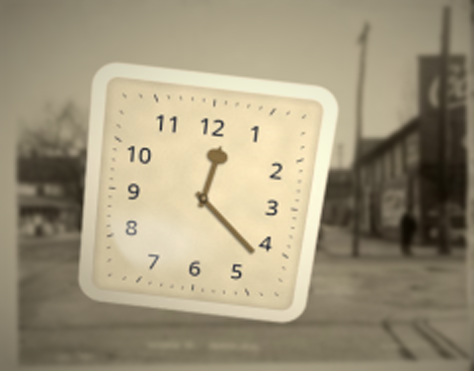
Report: {"hour": 12, "minute": 22}
